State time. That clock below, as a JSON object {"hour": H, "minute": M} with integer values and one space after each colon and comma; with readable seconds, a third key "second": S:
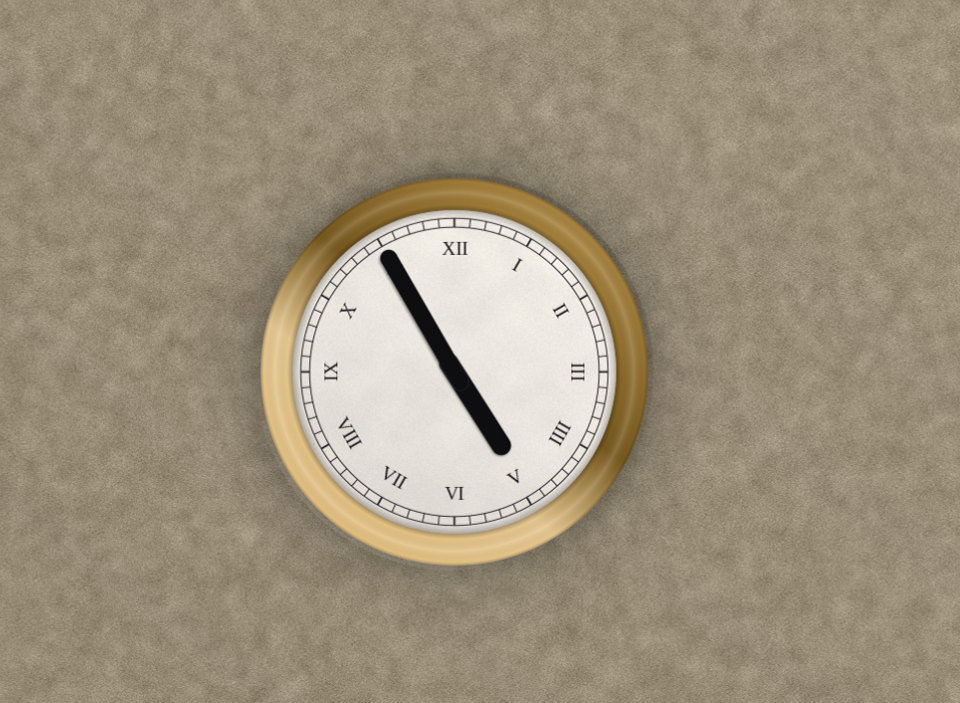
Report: {"hour": 4, "minute": 55}
